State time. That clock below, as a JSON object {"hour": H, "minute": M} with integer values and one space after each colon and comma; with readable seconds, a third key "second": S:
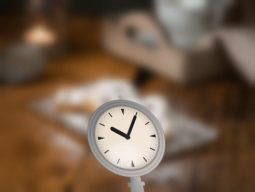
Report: {"hour": 10, "minute": 5}
